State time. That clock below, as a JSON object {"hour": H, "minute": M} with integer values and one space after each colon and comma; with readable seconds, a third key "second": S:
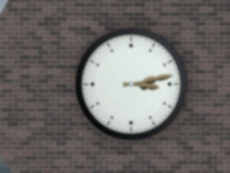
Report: {"hour": 3, "minute": 13}
